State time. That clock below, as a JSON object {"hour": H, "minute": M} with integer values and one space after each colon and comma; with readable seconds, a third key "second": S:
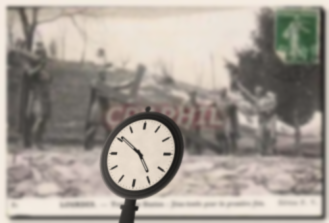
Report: {"hour": 4, "minute": 51}
